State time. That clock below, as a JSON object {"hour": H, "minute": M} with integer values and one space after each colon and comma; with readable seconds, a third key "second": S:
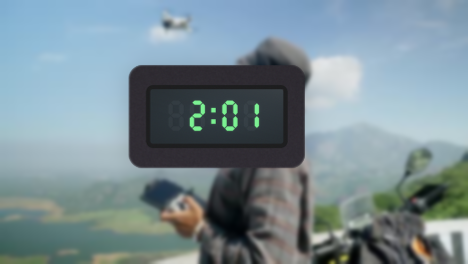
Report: {"hour": 2, "minute": 1}
